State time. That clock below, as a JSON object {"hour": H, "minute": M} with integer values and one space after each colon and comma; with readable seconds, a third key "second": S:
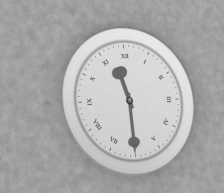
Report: {"hour": 11, "minute": 30}
